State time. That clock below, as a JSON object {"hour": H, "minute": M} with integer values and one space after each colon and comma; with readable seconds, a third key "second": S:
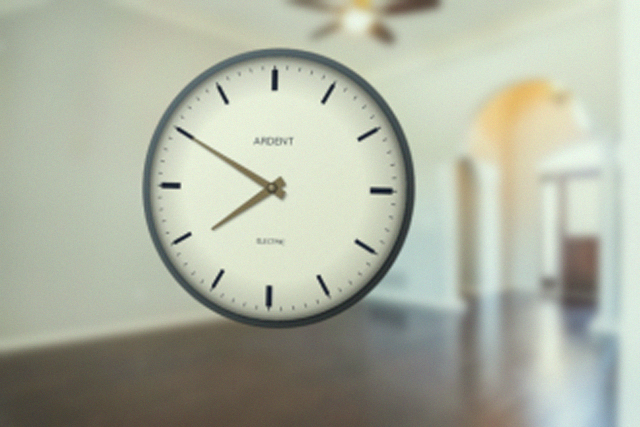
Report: {"hour": 7, "minute": 50}
